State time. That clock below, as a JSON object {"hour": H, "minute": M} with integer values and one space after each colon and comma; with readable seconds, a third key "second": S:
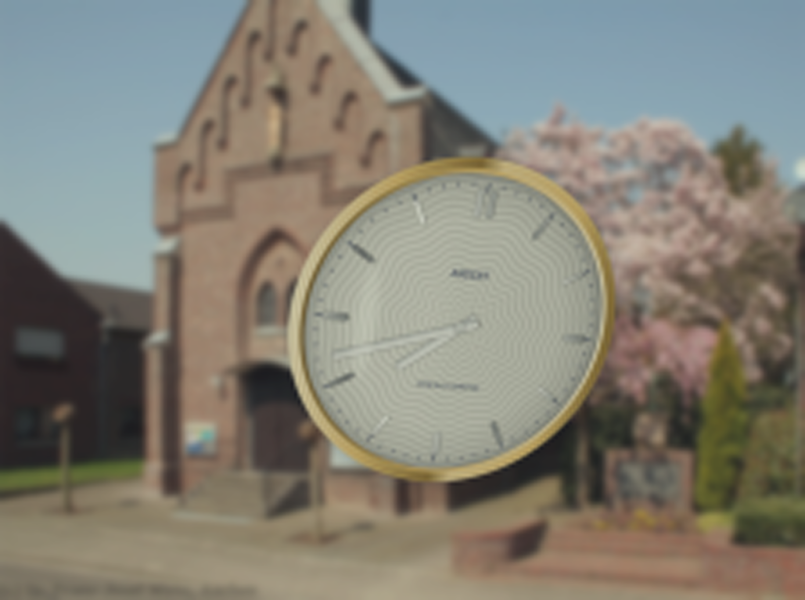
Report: {"hour": 7, "minute": 42}
